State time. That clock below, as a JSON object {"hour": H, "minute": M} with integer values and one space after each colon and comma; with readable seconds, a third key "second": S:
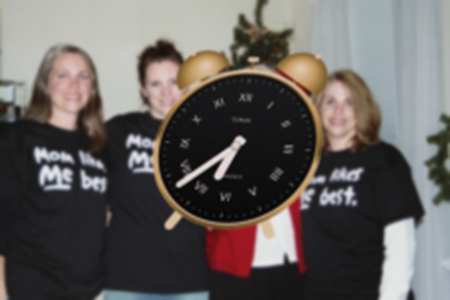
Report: {"hour": 6, "minute": 38}
